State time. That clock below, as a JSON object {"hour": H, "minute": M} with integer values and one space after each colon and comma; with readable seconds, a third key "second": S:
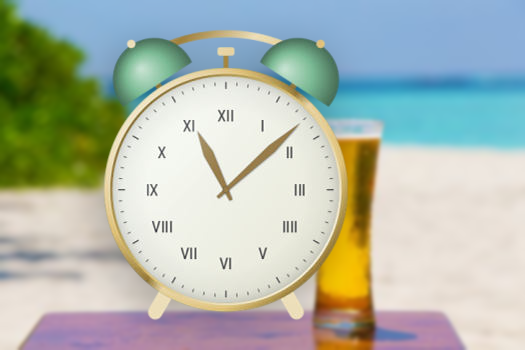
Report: {"hour": 11, "minute": 8}
